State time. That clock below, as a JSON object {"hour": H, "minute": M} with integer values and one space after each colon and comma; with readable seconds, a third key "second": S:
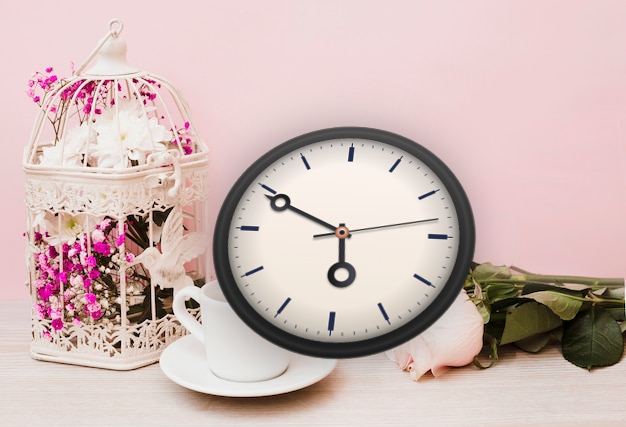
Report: {"hour": 5, "minute": 49, "second": 13}
